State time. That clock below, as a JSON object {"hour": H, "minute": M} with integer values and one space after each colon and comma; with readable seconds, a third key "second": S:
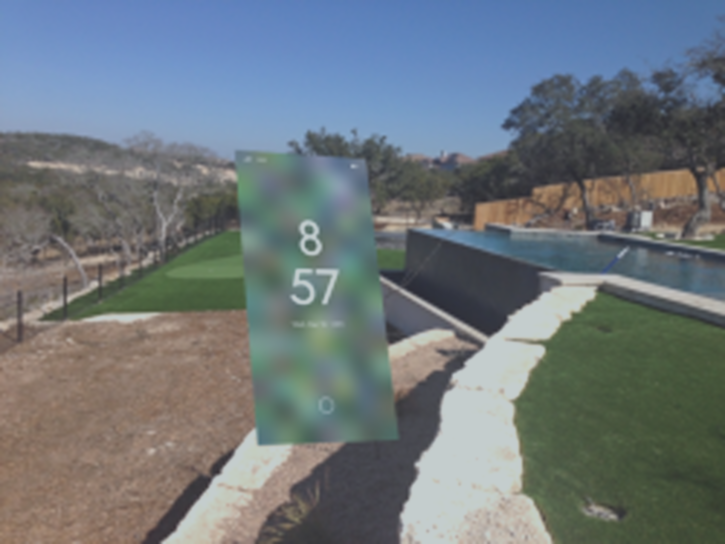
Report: {"hour": 8, "minute": 57}
